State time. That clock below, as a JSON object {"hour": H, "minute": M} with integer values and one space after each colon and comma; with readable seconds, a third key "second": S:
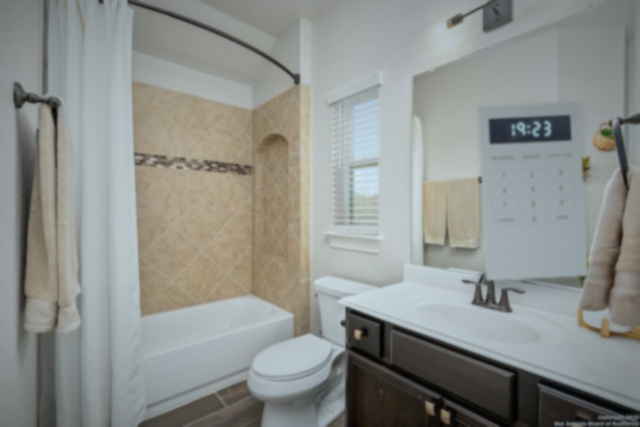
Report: {"hour": 19, "minute": 23}
